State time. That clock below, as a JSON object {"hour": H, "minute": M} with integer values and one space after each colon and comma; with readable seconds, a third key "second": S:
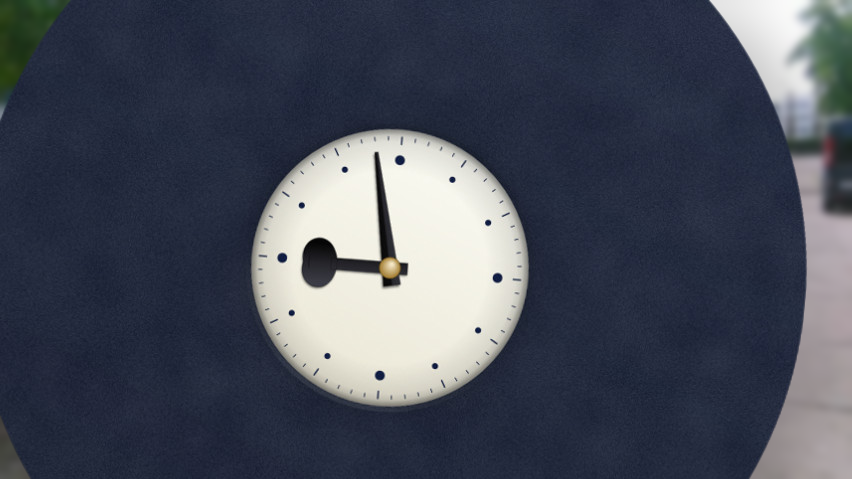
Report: {"hour": 8, "minute": 58}
